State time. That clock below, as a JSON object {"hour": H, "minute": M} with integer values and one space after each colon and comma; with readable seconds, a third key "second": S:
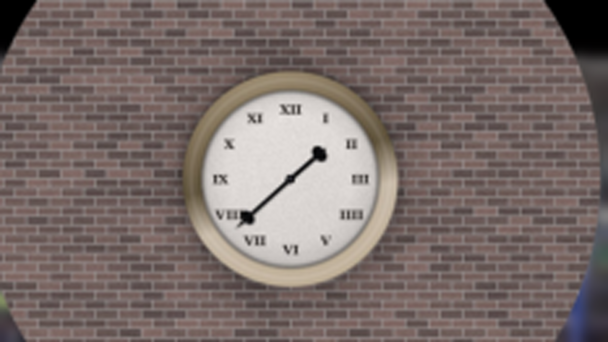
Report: {"hour": 1, "minute": 38}
